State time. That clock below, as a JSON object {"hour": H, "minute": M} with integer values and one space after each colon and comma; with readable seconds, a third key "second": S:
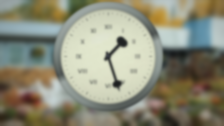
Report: {"hour": 1, "minute": 27}
